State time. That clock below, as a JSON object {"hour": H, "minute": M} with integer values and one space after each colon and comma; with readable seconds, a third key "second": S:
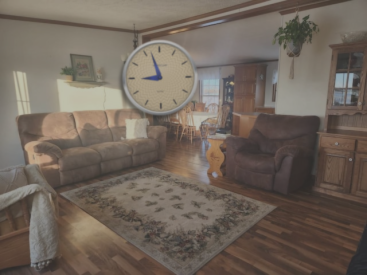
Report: {"hour": 8, "minute": 57}
